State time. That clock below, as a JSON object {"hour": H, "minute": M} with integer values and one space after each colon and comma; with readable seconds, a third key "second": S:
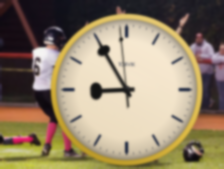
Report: {"hour": 8, "minute": 54, "second": 59}
